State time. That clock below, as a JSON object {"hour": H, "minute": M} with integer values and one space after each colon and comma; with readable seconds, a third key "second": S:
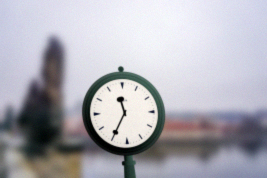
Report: {"hour": 11, "minute": 35}
